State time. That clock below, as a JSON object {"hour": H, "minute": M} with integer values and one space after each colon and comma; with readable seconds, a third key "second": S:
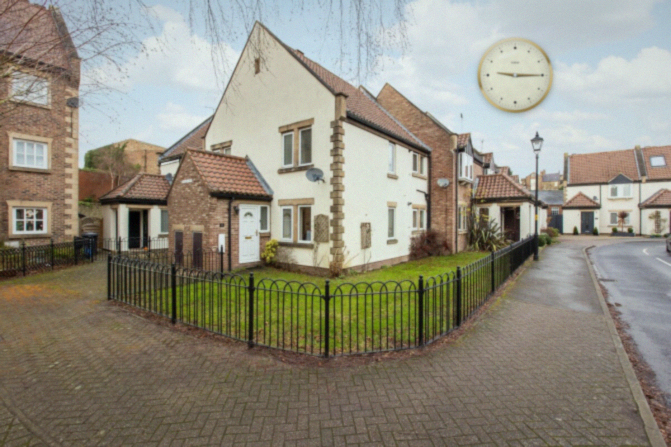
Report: {"hour": 9, "minute": 15}
